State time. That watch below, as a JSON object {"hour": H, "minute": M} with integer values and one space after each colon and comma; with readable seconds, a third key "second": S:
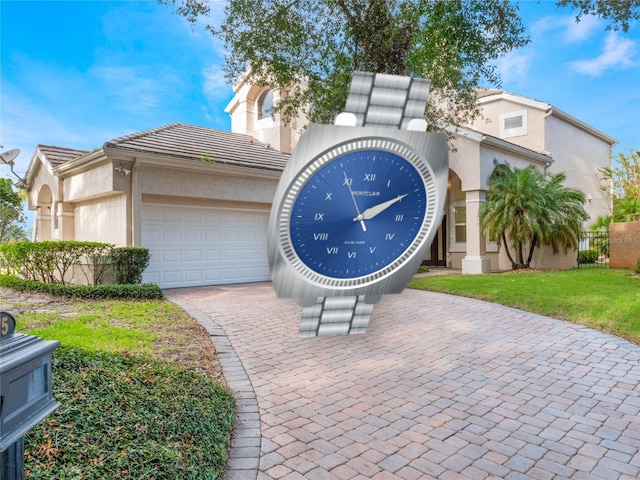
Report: {"hour": 2, "minute": 9, "second": 55}
